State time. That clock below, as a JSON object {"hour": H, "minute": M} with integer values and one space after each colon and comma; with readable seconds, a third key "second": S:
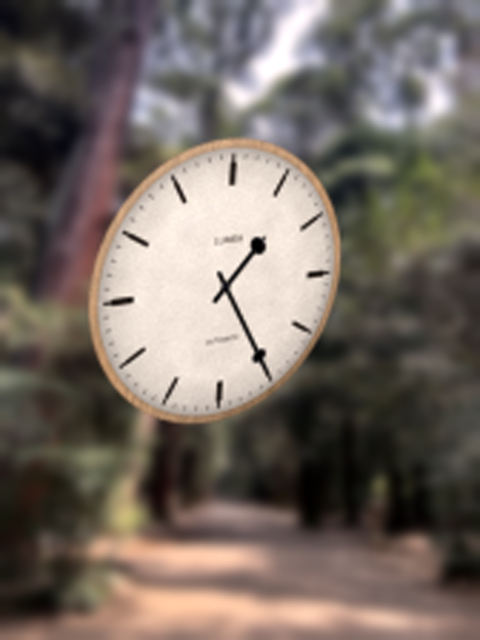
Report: {"hour": 1, "minute": 25}
